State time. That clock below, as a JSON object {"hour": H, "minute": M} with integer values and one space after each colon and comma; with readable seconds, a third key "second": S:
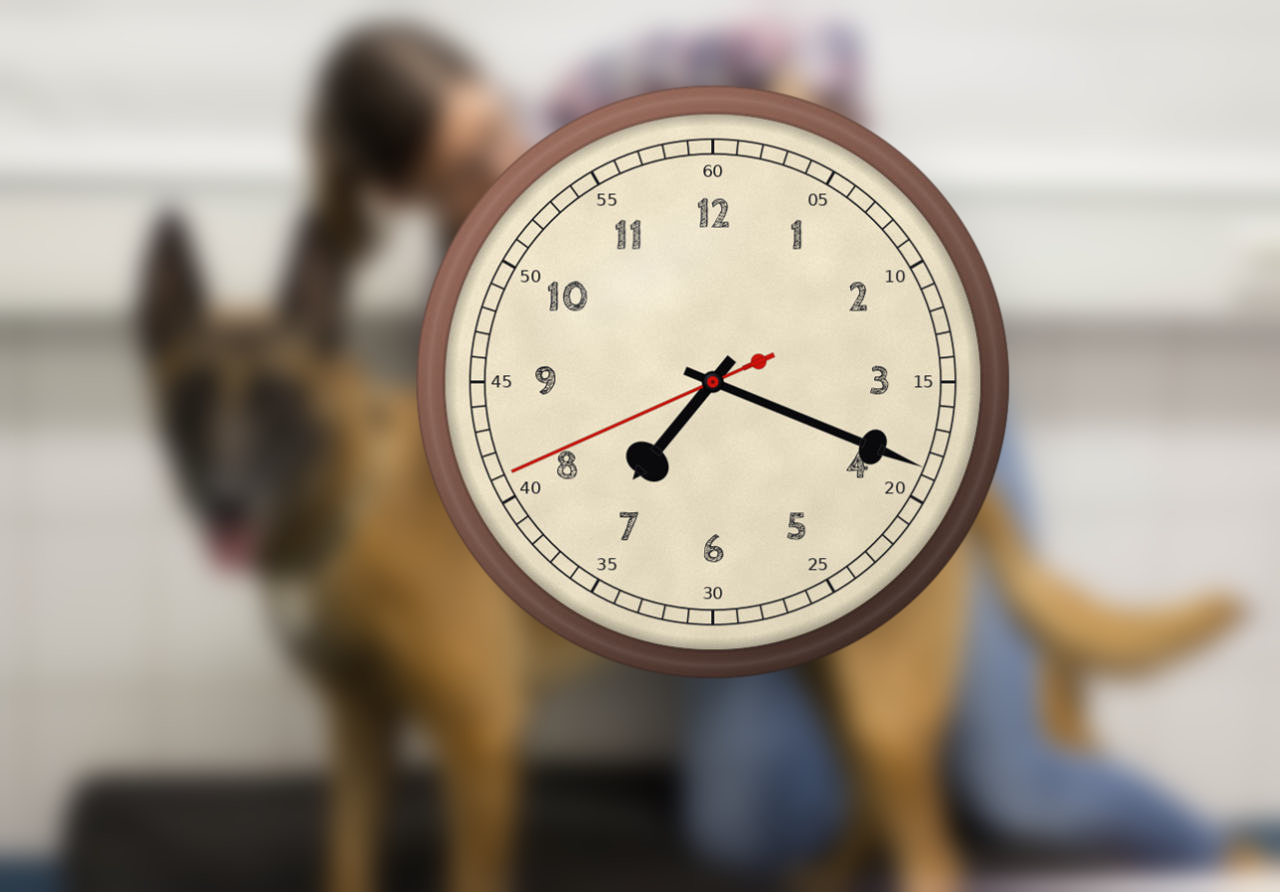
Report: {"hour": 7, "minute": 18, "second": 41}
